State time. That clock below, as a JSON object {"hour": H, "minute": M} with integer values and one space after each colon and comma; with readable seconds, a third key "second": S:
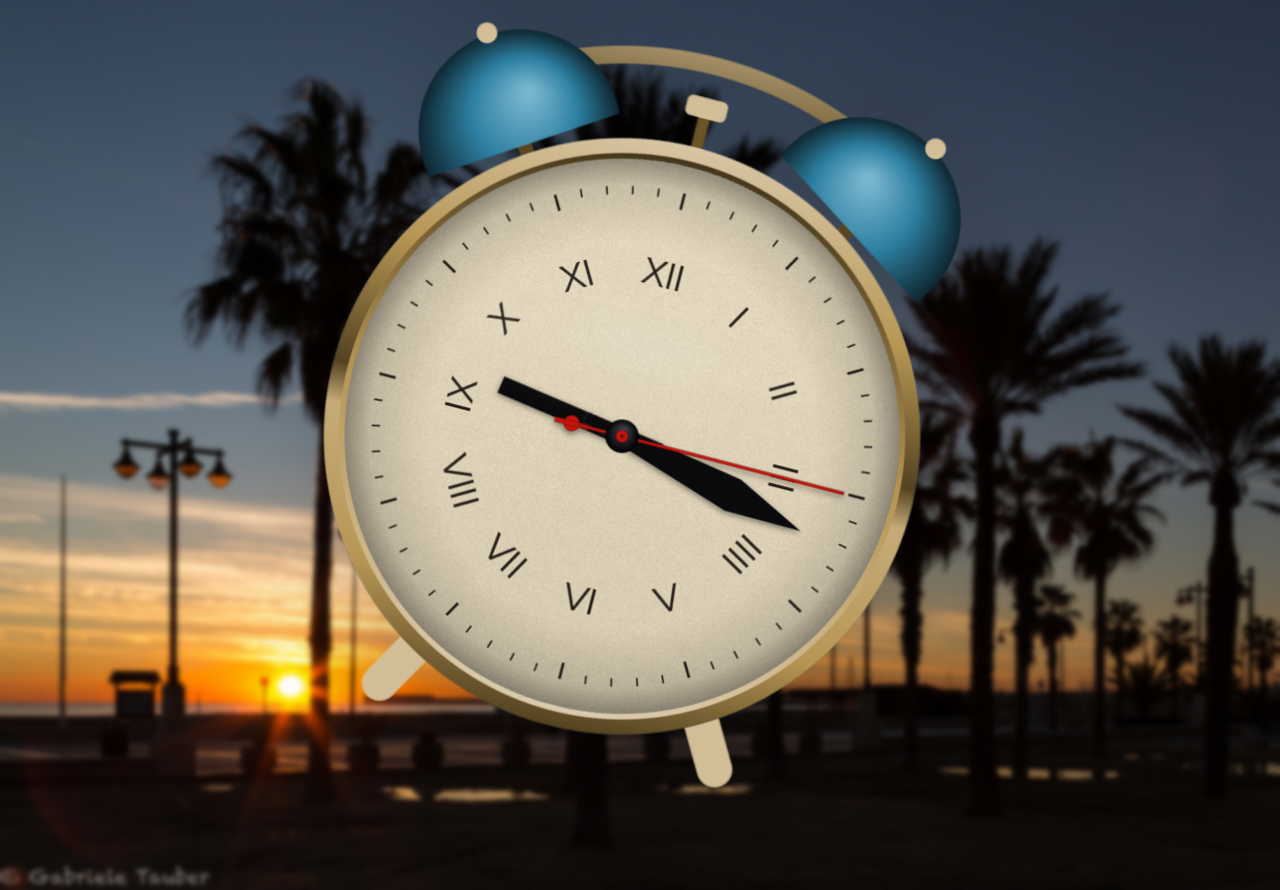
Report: {"hour": 9, "minute": 17, "second": 15}
